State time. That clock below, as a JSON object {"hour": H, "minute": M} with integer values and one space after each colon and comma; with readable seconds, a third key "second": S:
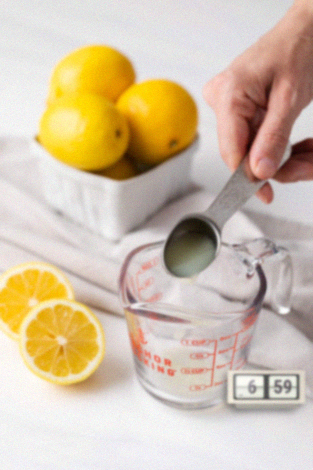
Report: {"hour": 6, "minute": 59}
